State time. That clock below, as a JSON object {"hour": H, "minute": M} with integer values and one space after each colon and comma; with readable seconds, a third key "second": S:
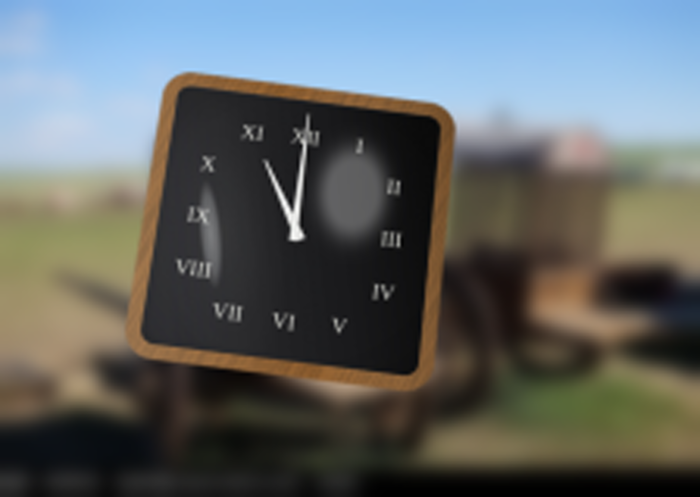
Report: {"hour": 11, "minute": 0}
